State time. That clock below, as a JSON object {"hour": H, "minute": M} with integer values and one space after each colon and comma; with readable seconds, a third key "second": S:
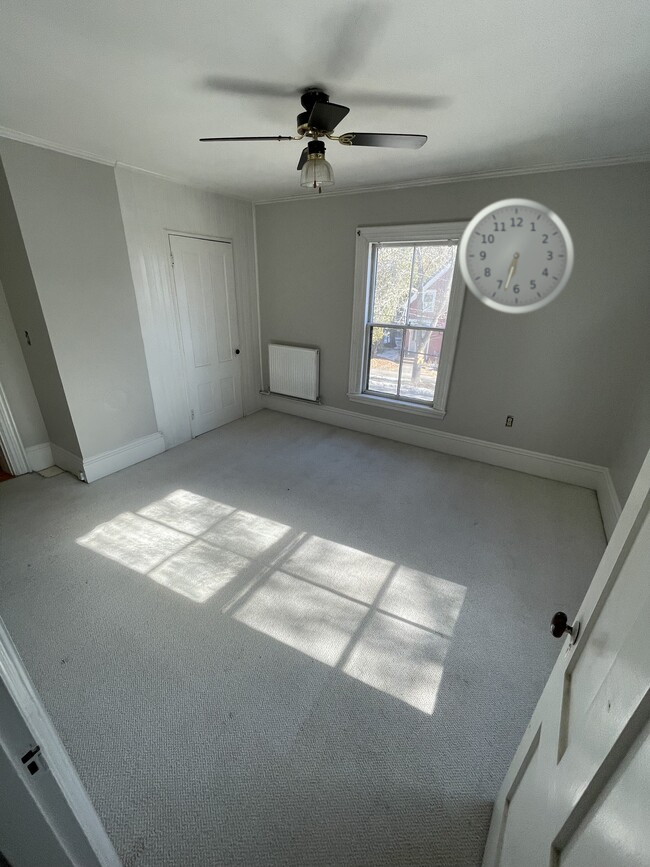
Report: {"hour": 6, "minute": 33}
